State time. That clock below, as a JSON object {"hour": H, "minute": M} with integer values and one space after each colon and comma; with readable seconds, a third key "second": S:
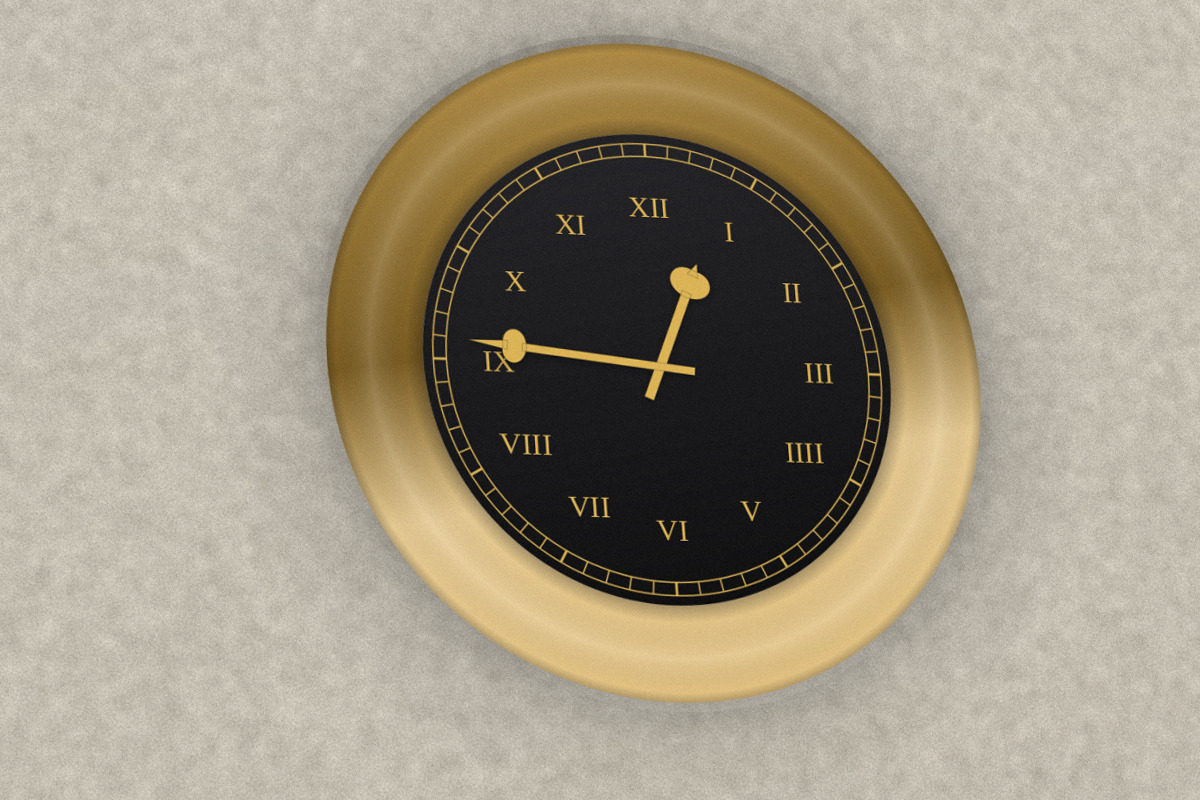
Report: {"hour": 12, "minute": 46}
